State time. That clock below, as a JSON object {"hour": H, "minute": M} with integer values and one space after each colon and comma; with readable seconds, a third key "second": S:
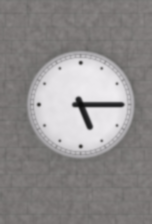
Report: {"hour": 5, "minute": 15}
